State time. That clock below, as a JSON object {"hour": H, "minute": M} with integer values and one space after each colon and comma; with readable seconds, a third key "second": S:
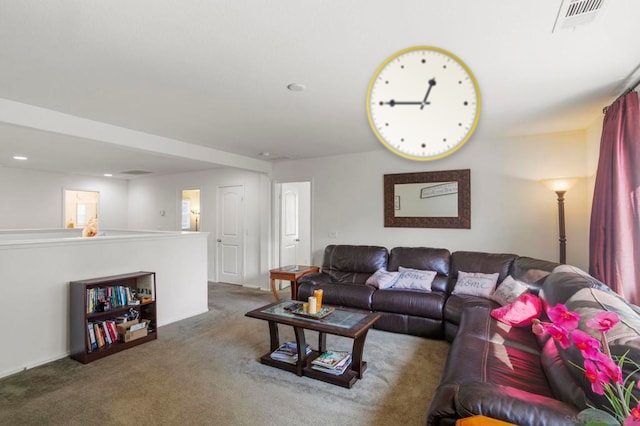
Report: {"hour": 12, "minute": 45}
